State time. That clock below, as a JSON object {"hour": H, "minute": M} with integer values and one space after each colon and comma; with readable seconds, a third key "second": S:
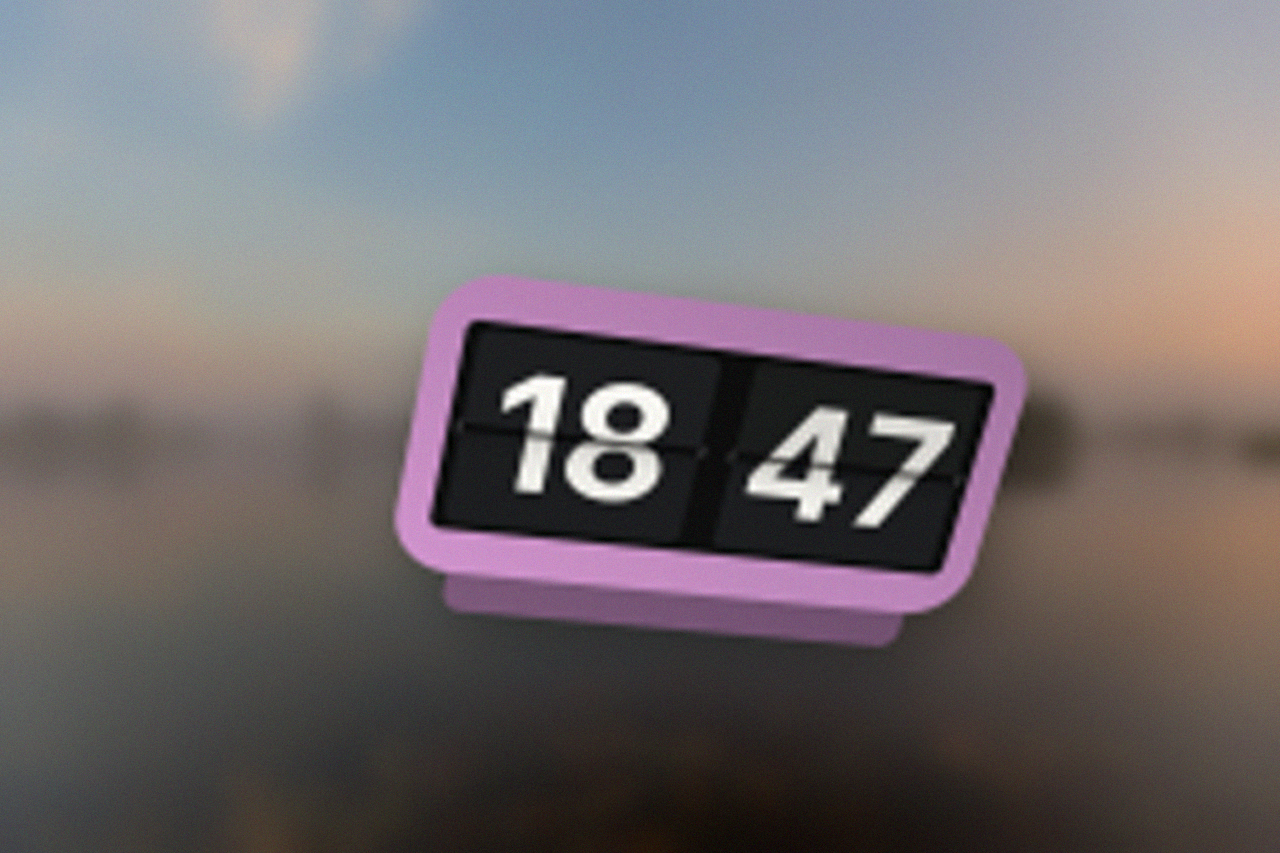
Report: {"hour": 18, "minute": 47}
